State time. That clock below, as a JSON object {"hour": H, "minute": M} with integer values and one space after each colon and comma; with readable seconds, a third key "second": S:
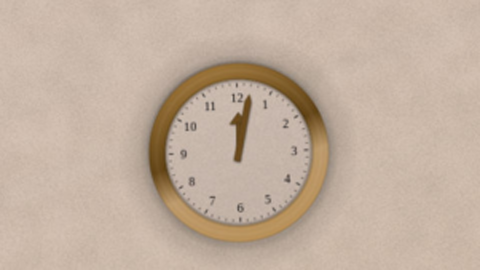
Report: {"hour": 12, "minute": 2}
